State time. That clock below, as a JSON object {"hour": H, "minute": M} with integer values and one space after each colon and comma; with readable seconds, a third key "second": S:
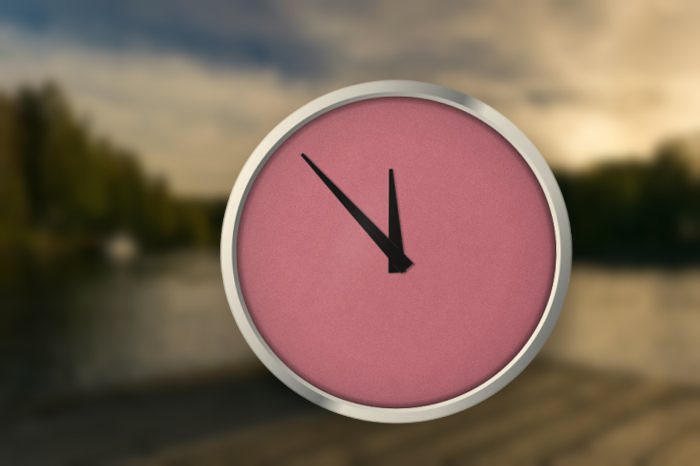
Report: {"hour": 11, "minute": 53}
